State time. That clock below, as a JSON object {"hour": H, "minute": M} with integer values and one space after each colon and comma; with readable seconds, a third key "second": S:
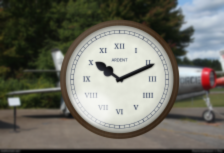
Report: {"hour": 10, "minute": 11}
